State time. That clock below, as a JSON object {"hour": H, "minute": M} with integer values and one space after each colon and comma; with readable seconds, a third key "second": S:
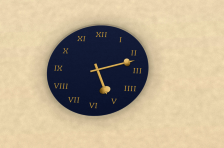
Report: {"hour": 5, "minute": 12}
